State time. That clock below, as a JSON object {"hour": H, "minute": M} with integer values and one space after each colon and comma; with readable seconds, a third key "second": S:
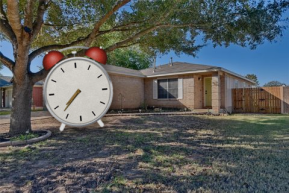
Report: {"hour": 7, "minute": 37}
